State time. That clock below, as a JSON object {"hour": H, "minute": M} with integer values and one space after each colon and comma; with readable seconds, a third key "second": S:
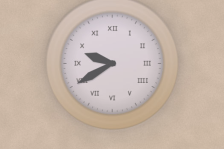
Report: {"hour": 9, "minute": 40}
